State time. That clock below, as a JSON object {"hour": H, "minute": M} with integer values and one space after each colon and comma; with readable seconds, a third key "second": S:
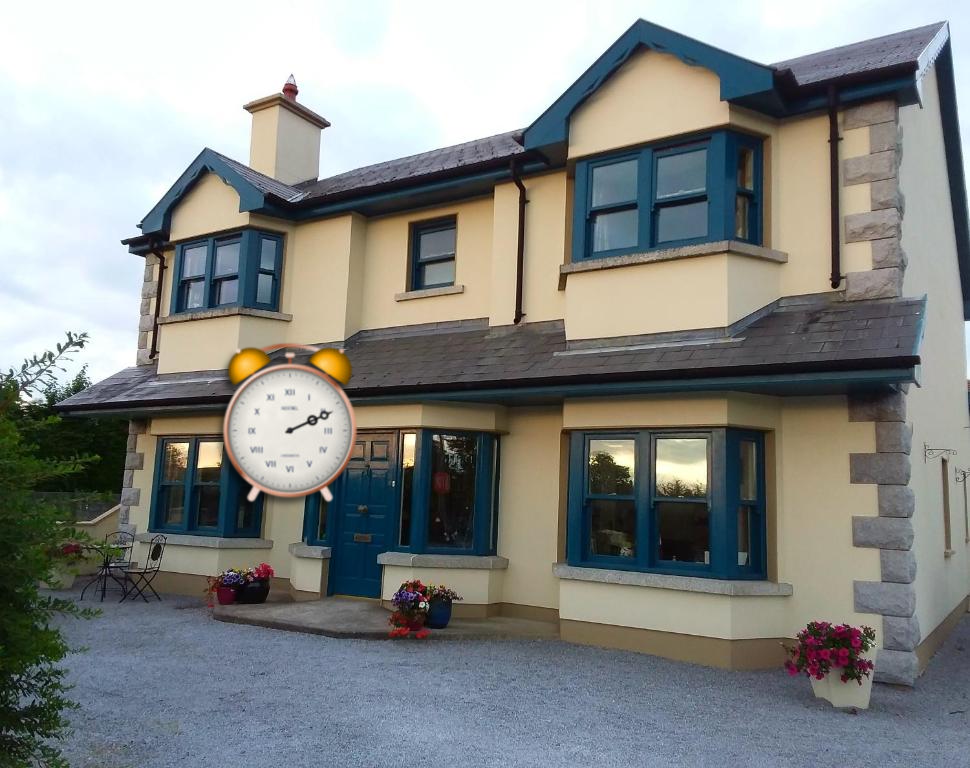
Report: {"hour": 2, "minute": 11}
